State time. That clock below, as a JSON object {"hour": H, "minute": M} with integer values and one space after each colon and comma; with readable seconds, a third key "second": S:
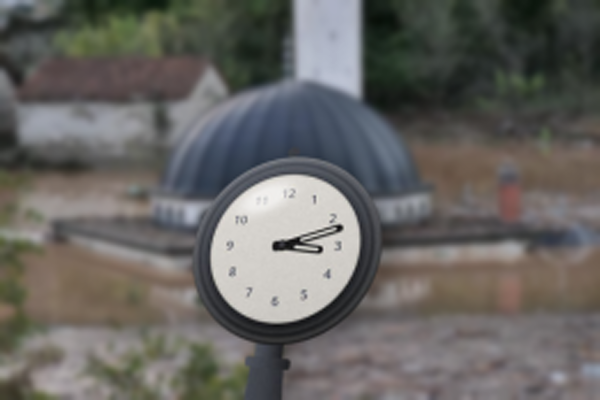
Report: {"hour": 3, "minute": 12}
